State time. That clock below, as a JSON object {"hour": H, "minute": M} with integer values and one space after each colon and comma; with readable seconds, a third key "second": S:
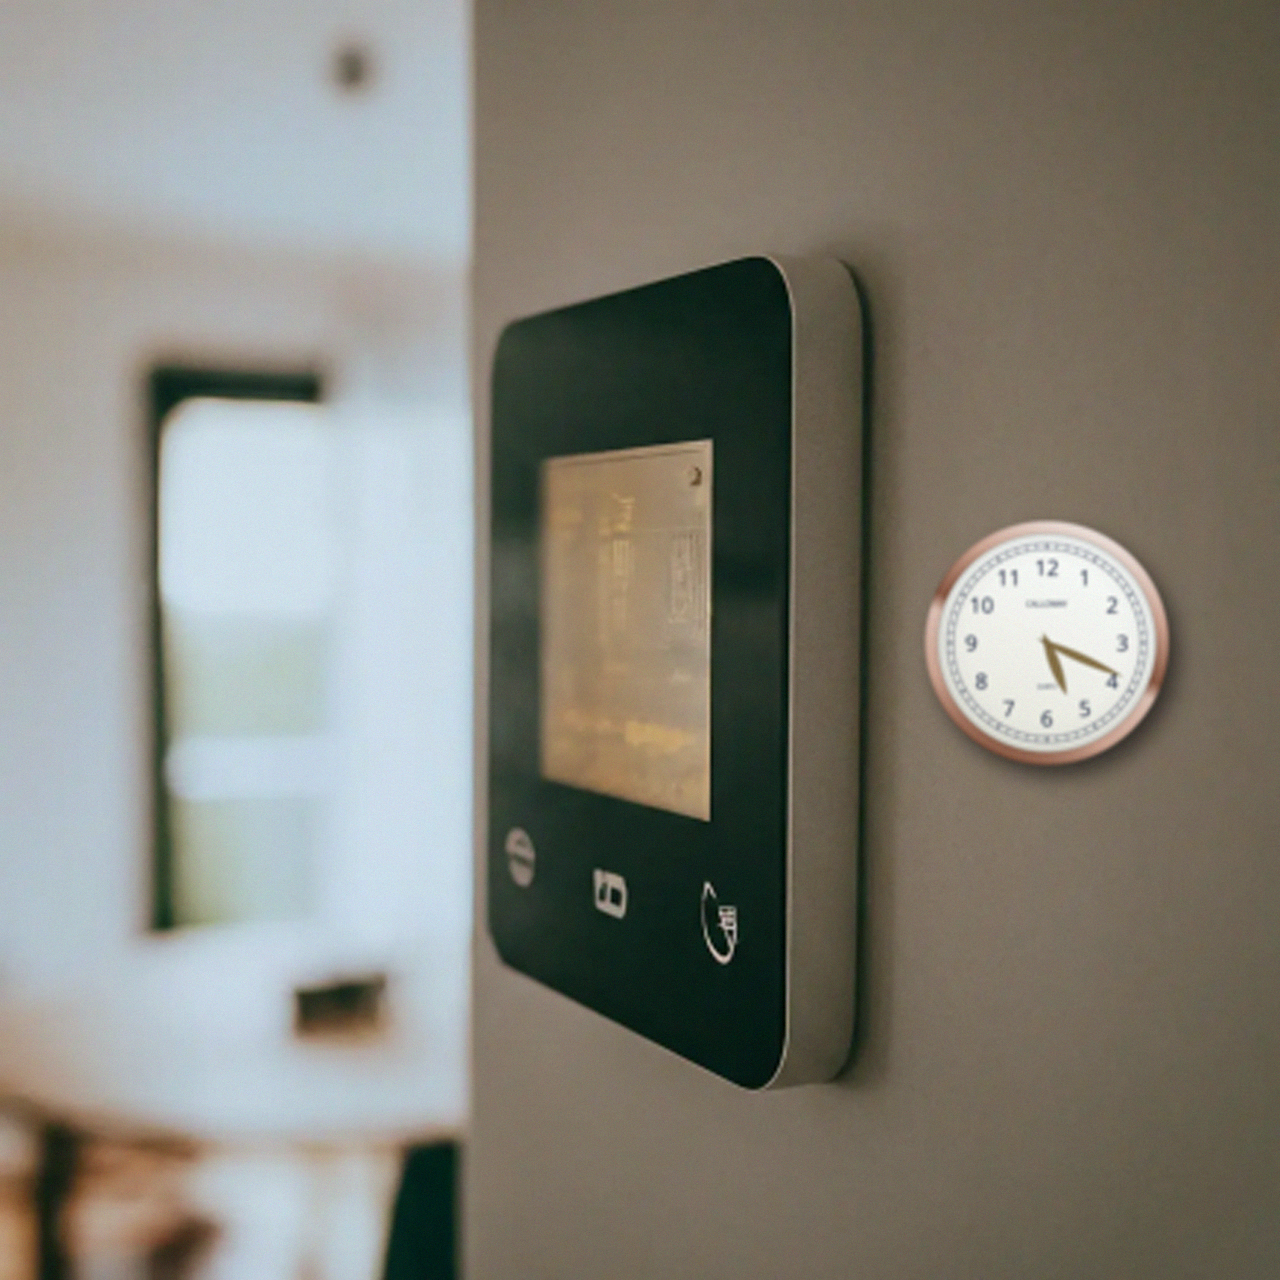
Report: {"hour": 5, "minute": 19}
